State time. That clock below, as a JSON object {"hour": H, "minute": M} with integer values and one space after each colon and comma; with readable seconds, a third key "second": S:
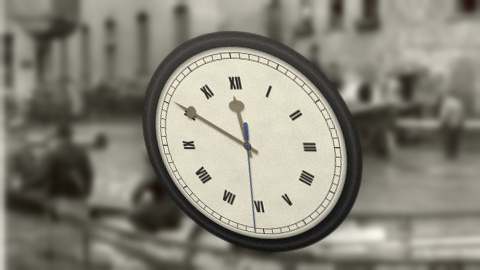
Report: {"hour": 11, "minute": 50, "second": 31}
